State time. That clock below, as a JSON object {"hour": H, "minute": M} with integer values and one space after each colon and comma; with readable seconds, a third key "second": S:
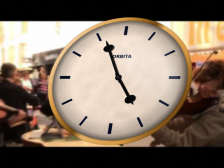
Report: {"hour": 4, "minute": 56}
